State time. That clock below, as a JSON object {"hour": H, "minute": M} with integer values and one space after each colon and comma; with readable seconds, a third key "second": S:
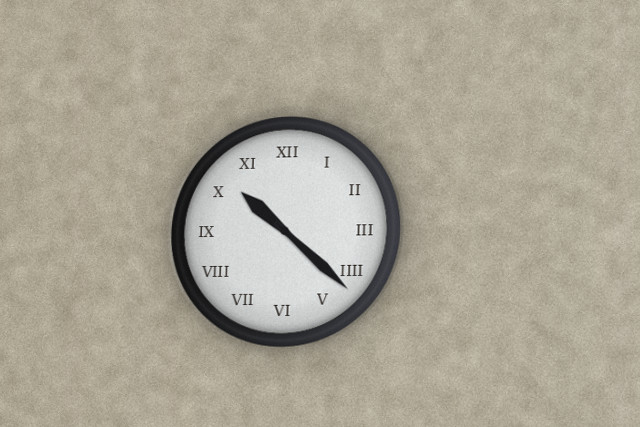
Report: {"hour": 10, "minute": 22}
